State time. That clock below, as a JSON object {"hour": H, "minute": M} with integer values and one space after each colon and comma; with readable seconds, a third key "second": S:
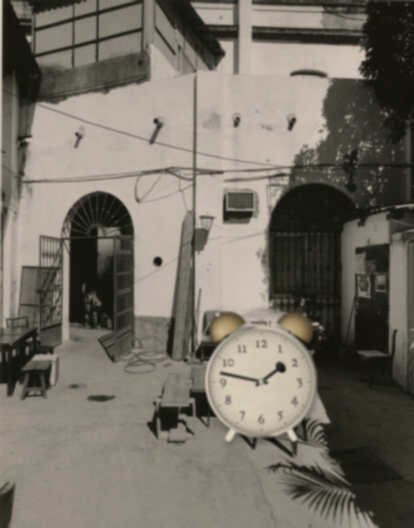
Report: {"hour": 1, "minute": 47}
